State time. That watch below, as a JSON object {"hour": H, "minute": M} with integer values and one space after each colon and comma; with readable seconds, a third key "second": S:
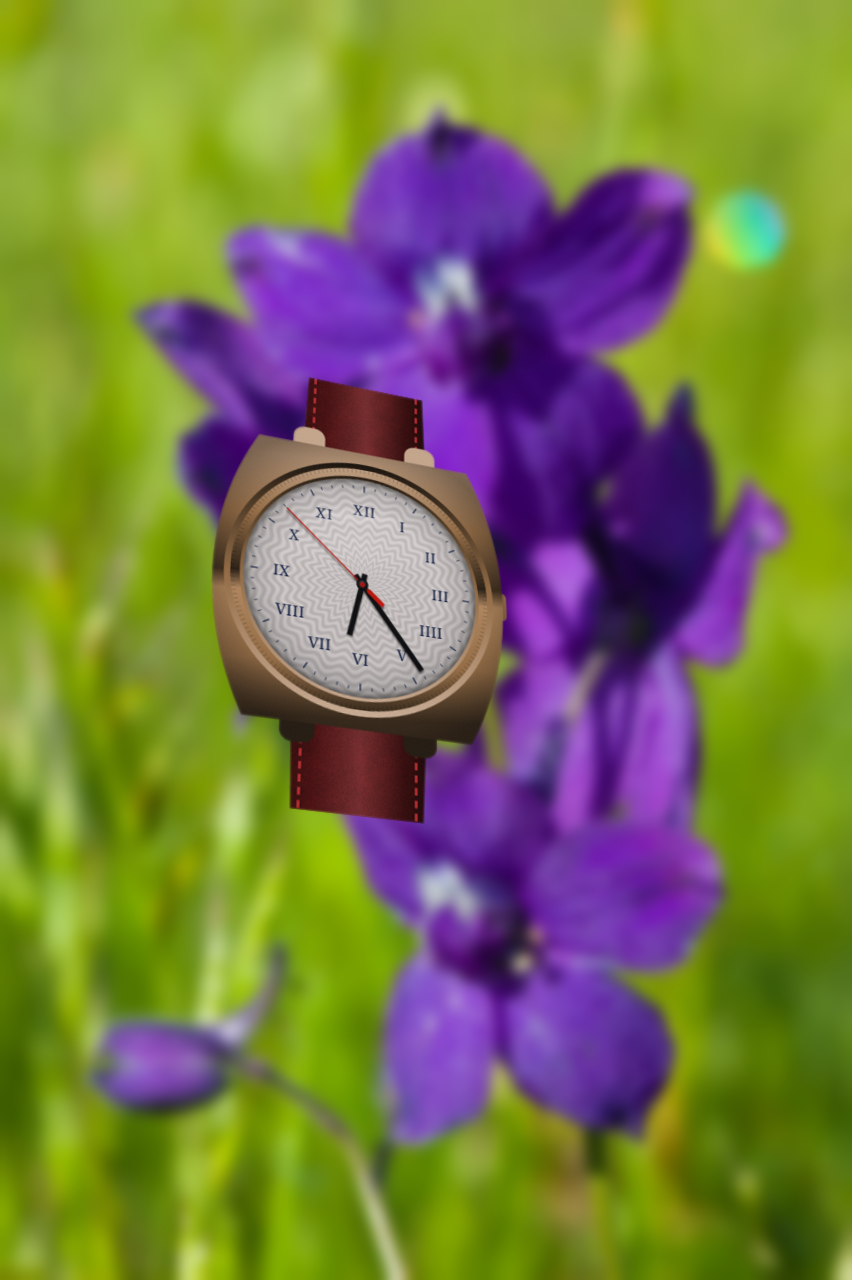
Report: {"hour": 6, "minute": 23, "second": 52}
